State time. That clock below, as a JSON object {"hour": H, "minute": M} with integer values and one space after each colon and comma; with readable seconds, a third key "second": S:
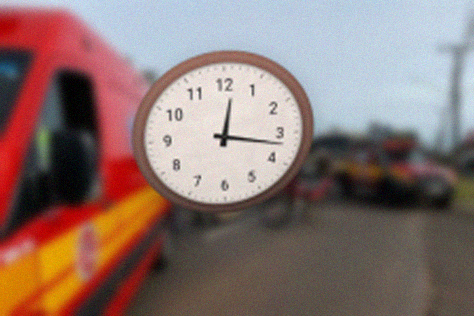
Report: {"hour": 12, "minute": 17}
